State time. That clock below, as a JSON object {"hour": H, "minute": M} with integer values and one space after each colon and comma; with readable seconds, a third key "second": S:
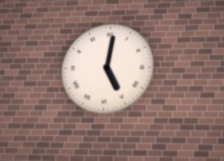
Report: {"hour": 5, "minute": 1}
